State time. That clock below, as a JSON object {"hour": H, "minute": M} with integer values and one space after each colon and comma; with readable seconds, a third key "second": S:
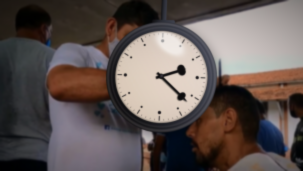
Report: {"hour": 2, "minute": 22}
